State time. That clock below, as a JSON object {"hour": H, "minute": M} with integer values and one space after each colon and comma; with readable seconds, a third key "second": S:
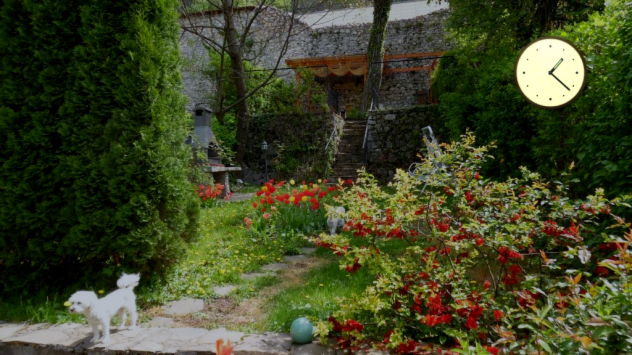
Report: {"hour": 1, "minute": 22}
